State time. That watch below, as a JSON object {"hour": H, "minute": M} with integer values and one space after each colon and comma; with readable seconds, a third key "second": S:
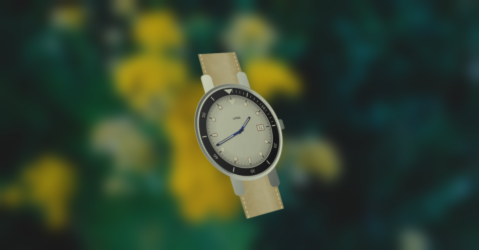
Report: {"hour": 1, "minute": 42}
